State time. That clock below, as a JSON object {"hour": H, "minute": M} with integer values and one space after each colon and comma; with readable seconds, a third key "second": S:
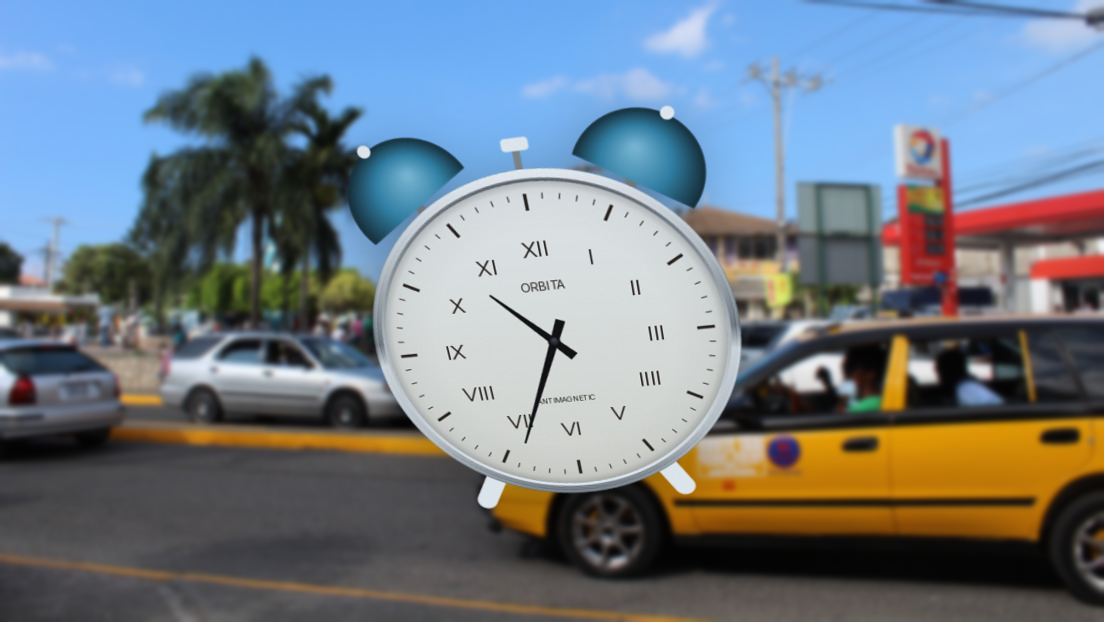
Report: {"hour": 10, "minute": 34}
